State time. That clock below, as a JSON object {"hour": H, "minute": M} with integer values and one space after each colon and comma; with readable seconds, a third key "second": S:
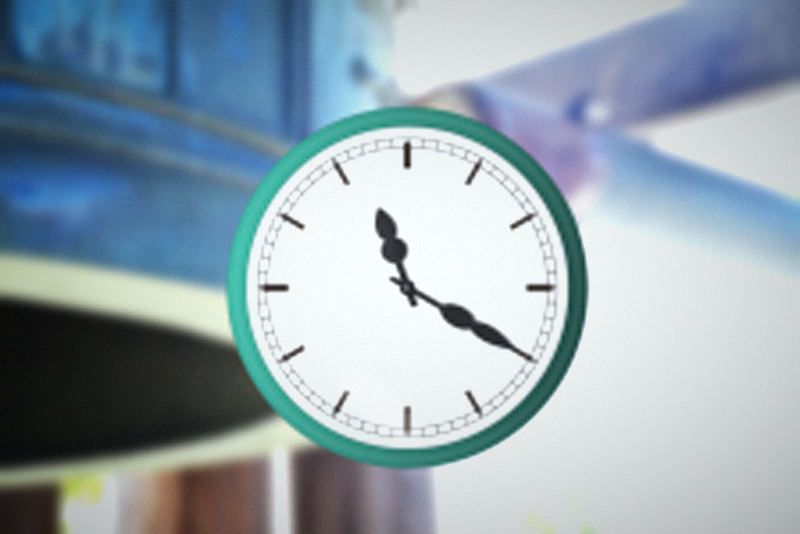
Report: {"hour": 11, "minute": 20}
